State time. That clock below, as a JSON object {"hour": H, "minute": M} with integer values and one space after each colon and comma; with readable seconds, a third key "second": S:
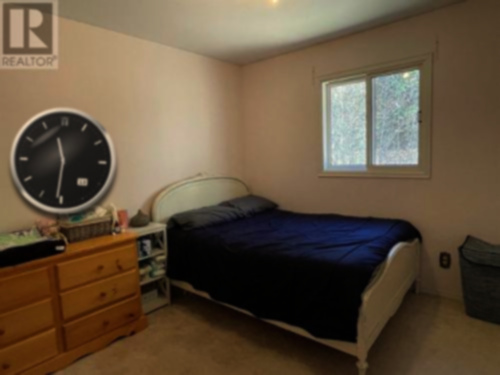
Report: {"hour": 11, "minute": 31}
